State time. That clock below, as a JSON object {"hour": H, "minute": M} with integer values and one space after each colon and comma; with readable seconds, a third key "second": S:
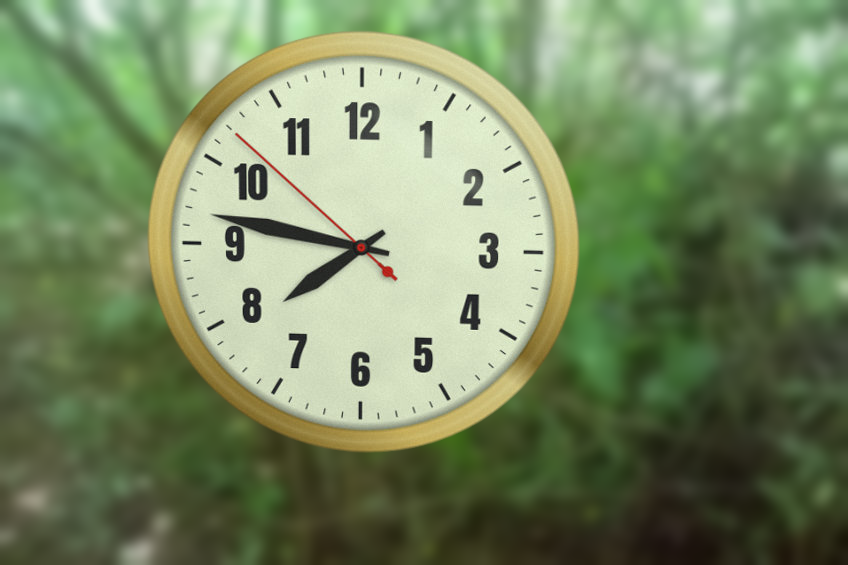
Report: {"hour": 7, "minute": 46, "second": 52}
